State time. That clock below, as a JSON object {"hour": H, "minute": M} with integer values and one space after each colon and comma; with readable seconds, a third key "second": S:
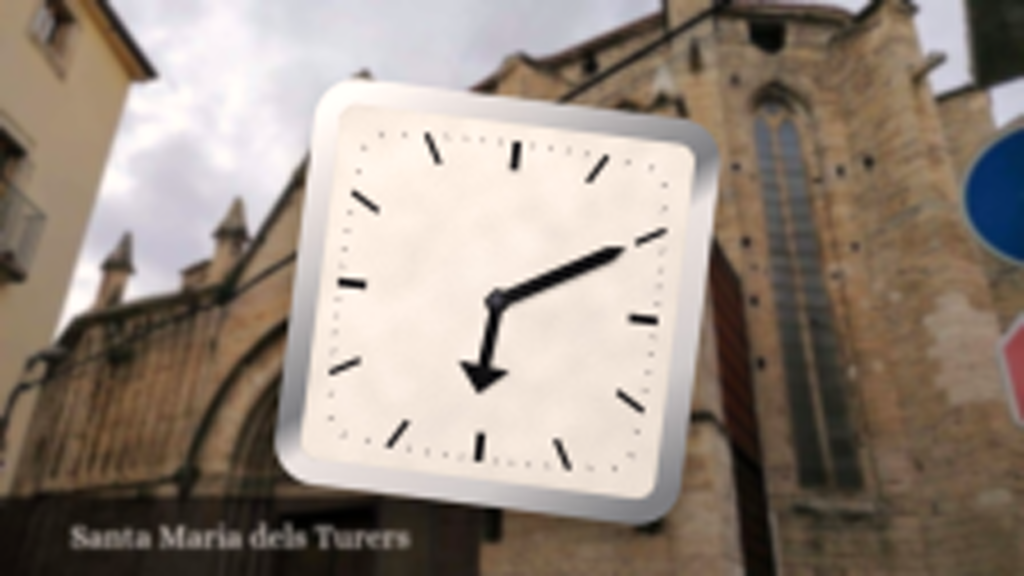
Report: {"hour": 6, "minute": 10}
